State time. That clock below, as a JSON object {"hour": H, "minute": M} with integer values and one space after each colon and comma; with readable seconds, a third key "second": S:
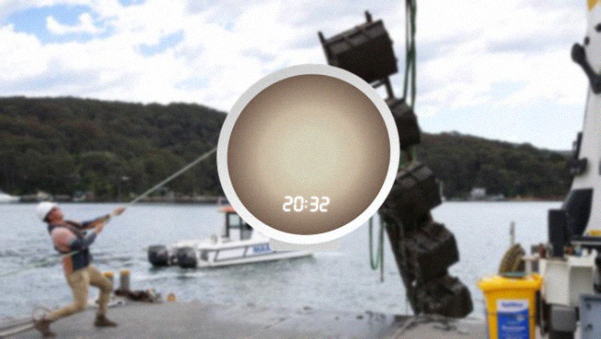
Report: {"hour": 20, "minute": 32}
